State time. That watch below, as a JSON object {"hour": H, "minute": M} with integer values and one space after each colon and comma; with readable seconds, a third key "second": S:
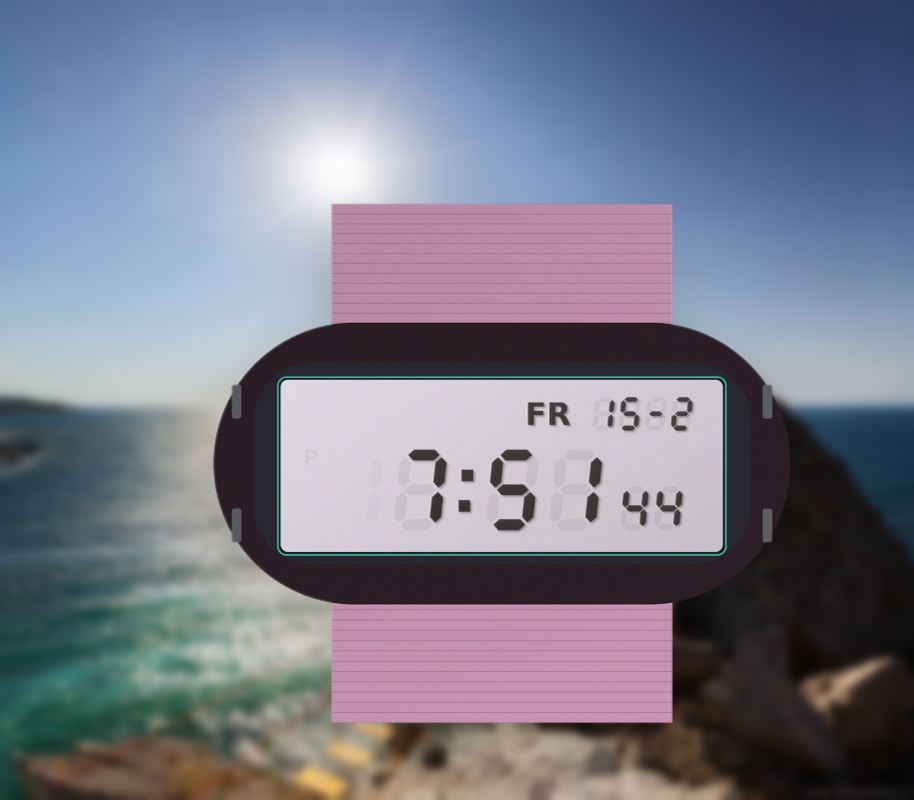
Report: {"hour": 7, "minute": 51, "second": 44}
